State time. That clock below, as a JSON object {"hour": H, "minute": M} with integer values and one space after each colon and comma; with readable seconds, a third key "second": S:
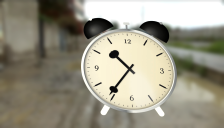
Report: {"hour": 10, "minute": 36}
